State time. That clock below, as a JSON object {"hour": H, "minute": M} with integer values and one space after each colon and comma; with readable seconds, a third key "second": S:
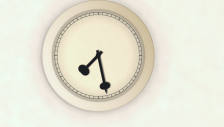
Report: {"hour": 7, "minute": 28}
